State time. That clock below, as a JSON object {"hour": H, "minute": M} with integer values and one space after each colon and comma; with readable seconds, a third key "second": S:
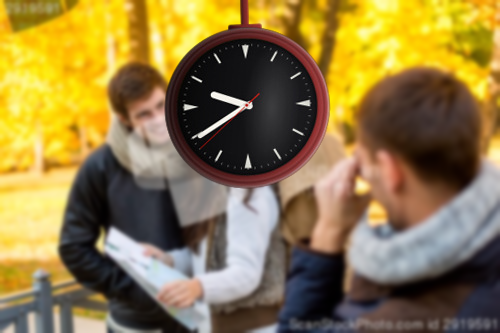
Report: {"hour": 9, "minute": 39, "second": 38}
